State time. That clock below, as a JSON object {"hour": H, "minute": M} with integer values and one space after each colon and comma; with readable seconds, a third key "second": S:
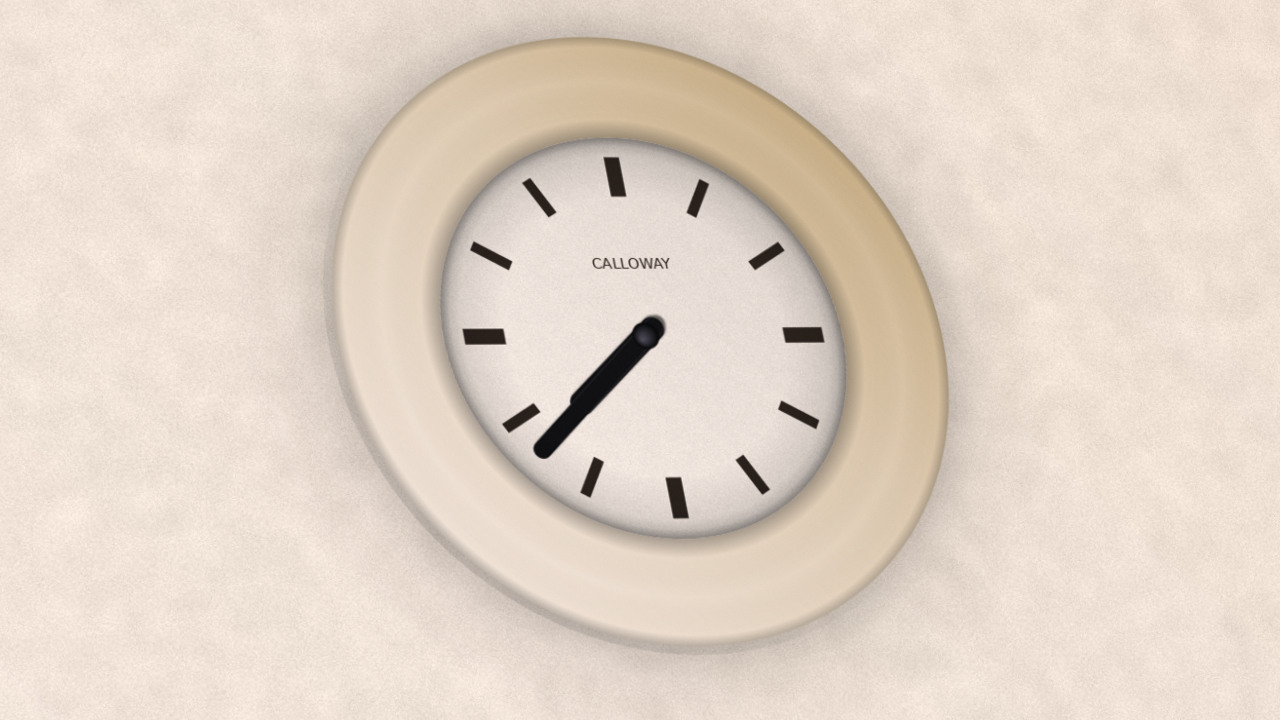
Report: {"hour": 7, "minute": 38}
